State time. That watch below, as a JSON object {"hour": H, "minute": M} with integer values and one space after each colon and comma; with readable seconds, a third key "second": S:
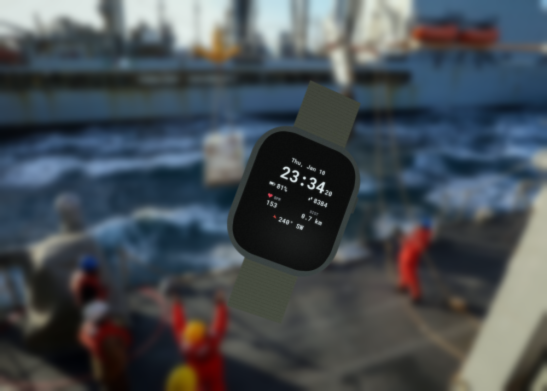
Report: {"hour": 23, "minute": 34}
